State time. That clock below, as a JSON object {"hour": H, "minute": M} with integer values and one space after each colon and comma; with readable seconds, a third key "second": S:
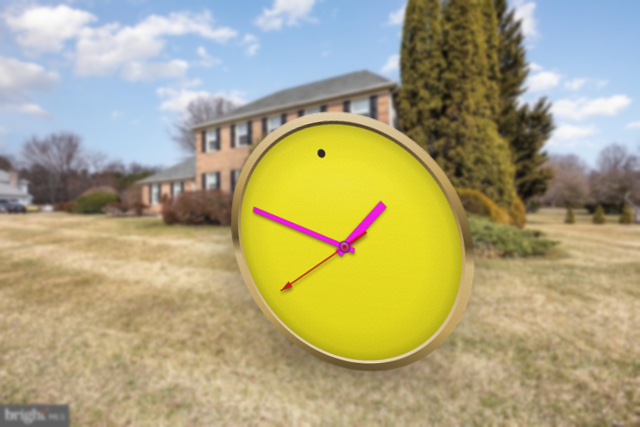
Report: {"hour": 1, "minute": 49, "second": 41}
